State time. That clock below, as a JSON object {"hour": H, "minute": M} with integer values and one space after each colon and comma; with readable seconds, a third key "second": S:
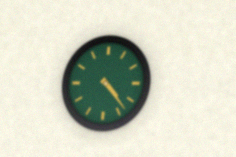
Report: {"hour": 4, "minute": 23}
